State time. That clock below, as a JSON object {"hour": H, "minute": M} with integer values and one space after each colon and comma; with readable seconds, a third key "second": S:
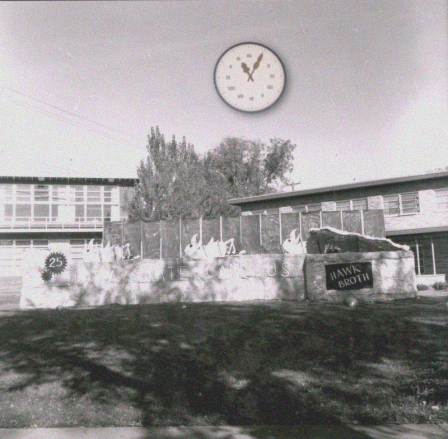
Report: {"hour": 11, "minute": 5}
